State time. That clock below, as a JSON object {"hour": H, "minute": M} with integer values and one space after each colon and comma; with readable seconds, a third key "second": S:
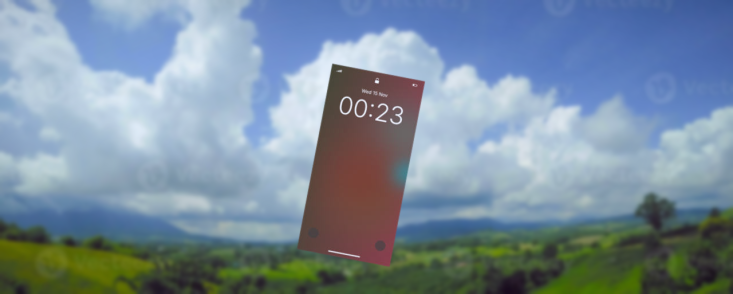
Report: {"hour": 0, "minute": 23}
